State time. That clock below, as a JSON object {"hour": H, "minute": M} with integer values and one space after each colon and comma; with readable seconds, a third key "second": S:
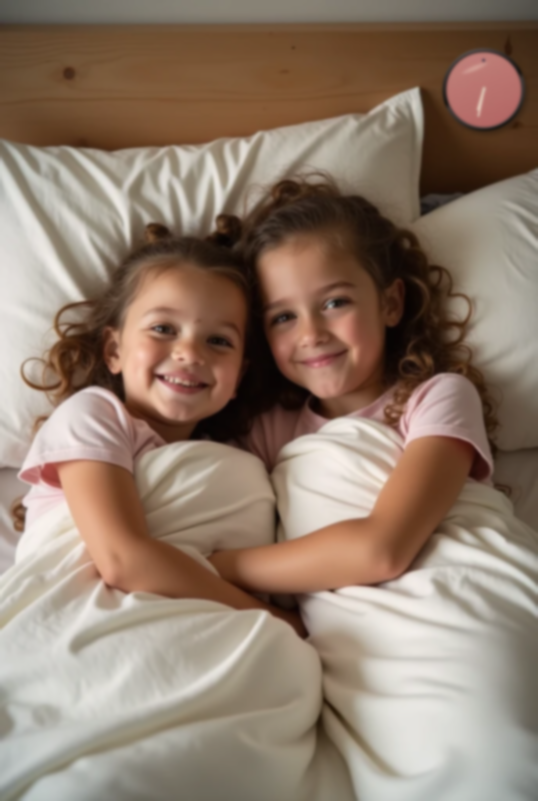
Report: {"hour": 6, "minute": 32}
